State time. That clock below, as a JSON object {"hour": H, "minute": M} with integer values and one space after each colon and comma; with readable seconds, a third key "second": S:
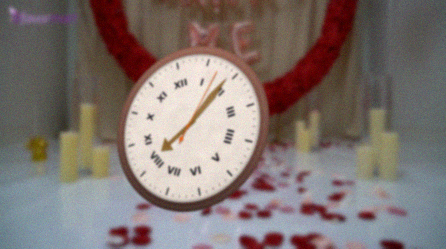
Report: {"hour": 8, "minute": 9, "second": 7}
